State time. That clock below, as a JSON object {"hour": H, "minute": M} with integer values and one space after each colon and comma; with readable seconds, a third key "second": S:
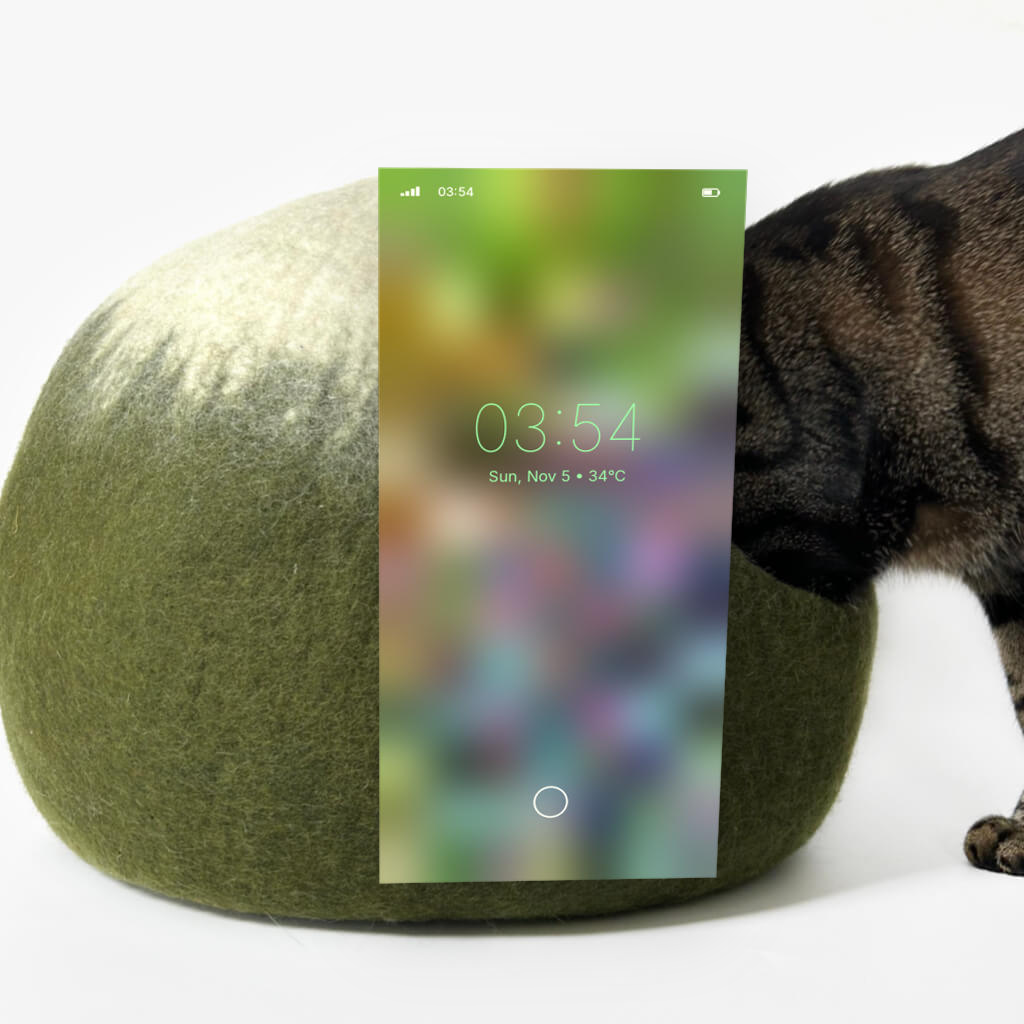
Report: {"hour": 3, "minute": 54}
